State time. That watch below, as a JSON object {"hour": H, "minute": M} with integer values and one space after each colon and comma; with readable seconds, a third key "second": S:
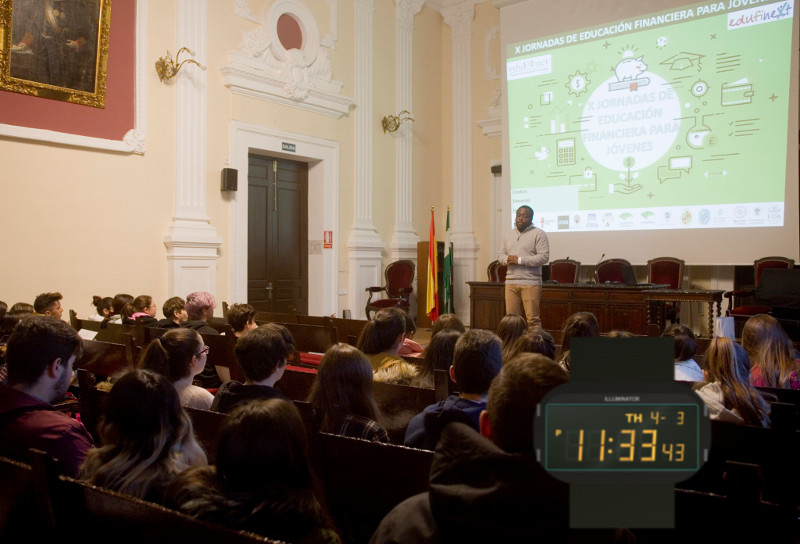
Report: {"hour": 11, "minute": 33, "second": 43}
